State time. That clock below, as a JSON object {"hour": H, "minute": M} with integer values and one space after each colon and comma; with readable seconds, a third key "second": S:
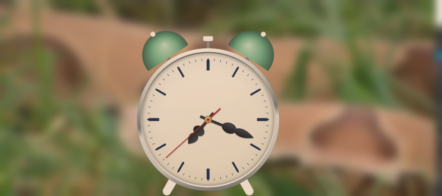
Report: {"hour": 7, "minute": 18, "second": 38}
